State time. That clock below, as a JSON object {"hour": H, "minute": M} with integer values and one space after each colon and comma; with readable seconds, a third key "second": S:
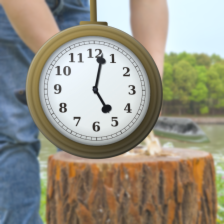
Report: {"hour": 5, "minute": 2}
